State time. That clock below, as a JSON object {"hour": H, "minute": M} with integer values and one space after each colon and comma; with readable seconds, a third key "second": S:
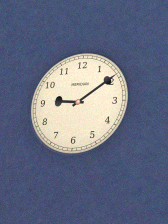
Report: {"hour": 9, "minute": 9}
